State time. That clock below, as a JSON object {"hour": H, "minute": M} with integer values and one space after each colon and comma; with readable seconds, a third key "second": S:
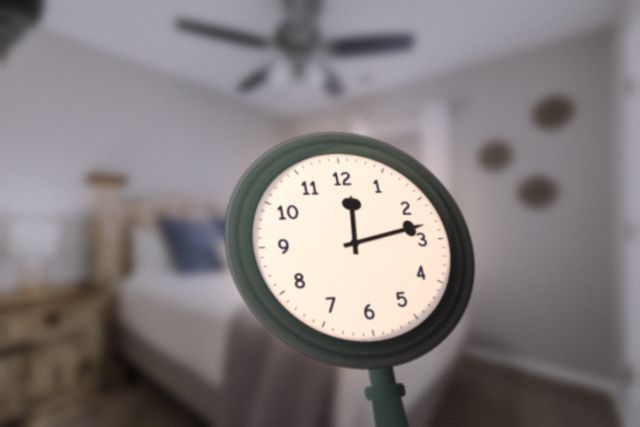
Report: {"hour": 12, "minute": 13}
